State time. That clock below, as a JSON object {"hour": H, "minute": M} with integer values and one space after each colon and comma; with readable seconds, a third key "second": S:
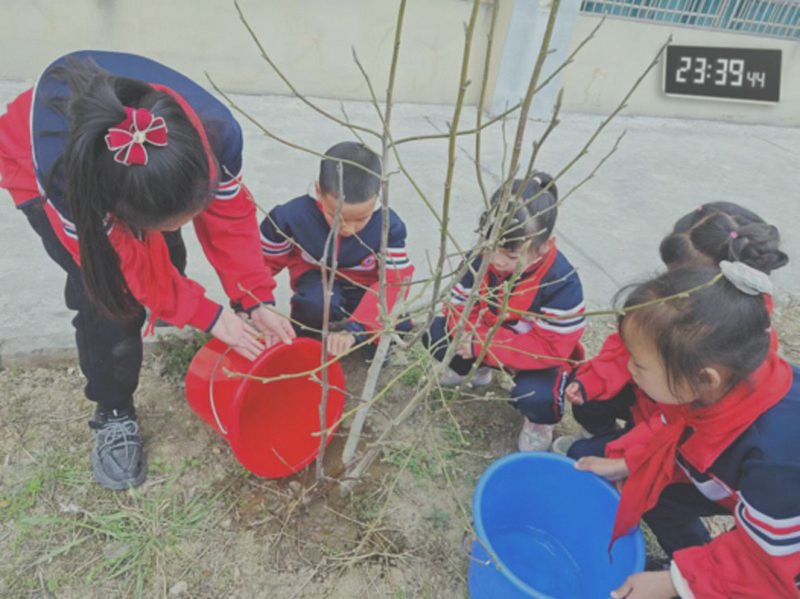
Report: {"hour": 23, "minute": 39, "second": 44}
